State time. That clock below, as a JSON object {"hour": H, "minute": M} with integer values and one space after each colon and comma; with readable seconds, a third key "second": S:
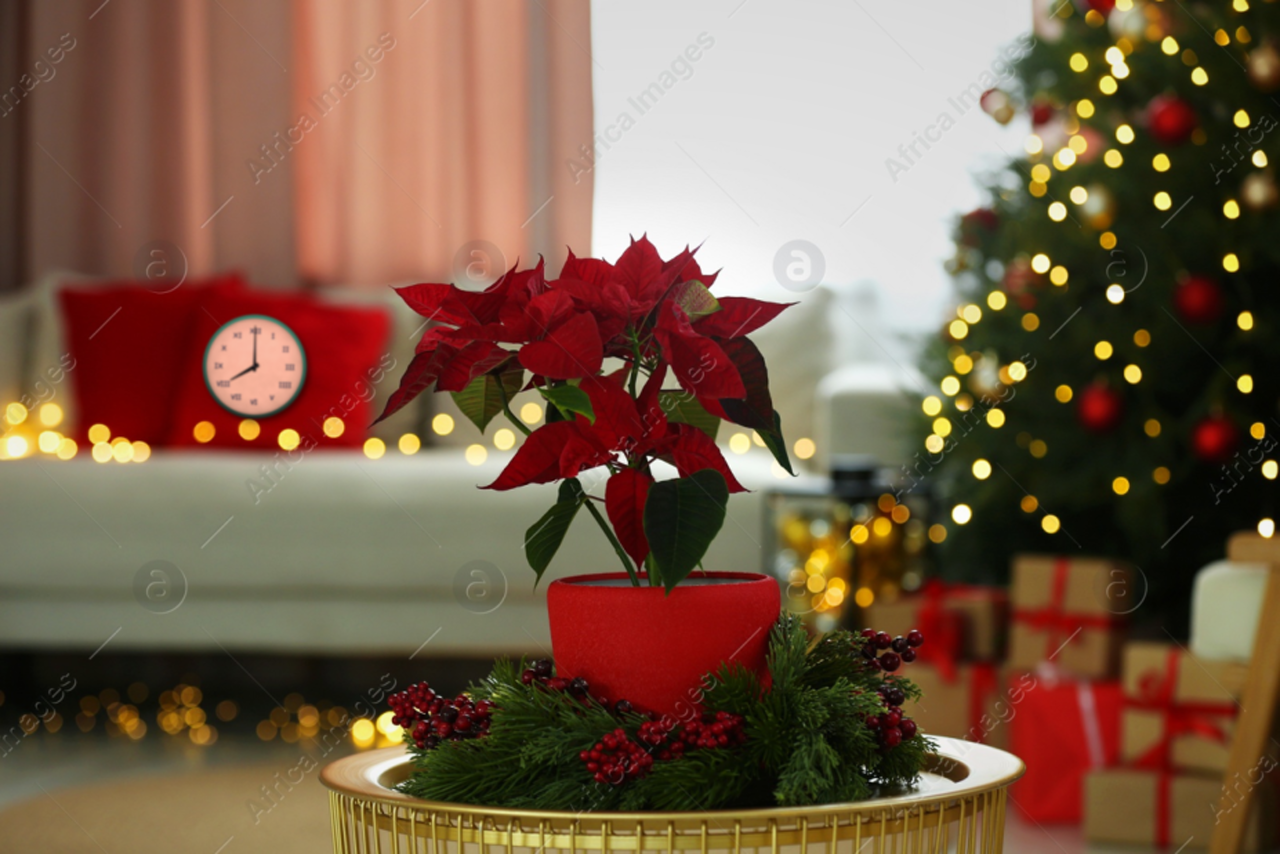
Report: {"hour": 8, "minute": 0}
